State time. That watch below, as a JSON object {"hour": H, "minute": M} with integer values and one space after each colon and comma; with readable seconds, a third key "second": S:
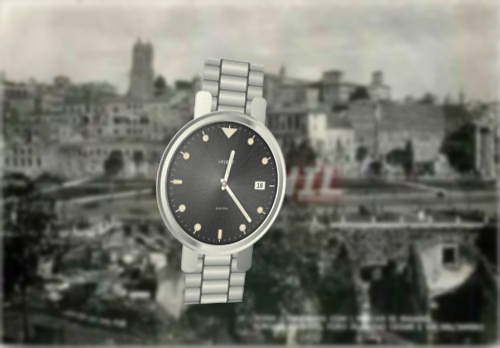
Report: {"hour": 12, "minute": 23}
